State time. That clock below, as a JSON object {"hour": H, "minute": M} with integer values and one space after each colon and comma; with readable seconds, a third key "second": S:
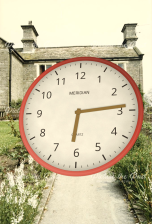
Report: {"hour": 6, "minute": 14}
